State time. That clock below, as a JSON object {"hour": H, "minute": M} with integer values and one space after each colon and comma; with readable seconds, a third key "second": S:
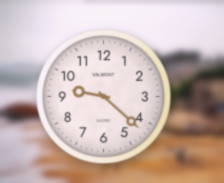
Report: {"hour": 9, "minute": 22}
